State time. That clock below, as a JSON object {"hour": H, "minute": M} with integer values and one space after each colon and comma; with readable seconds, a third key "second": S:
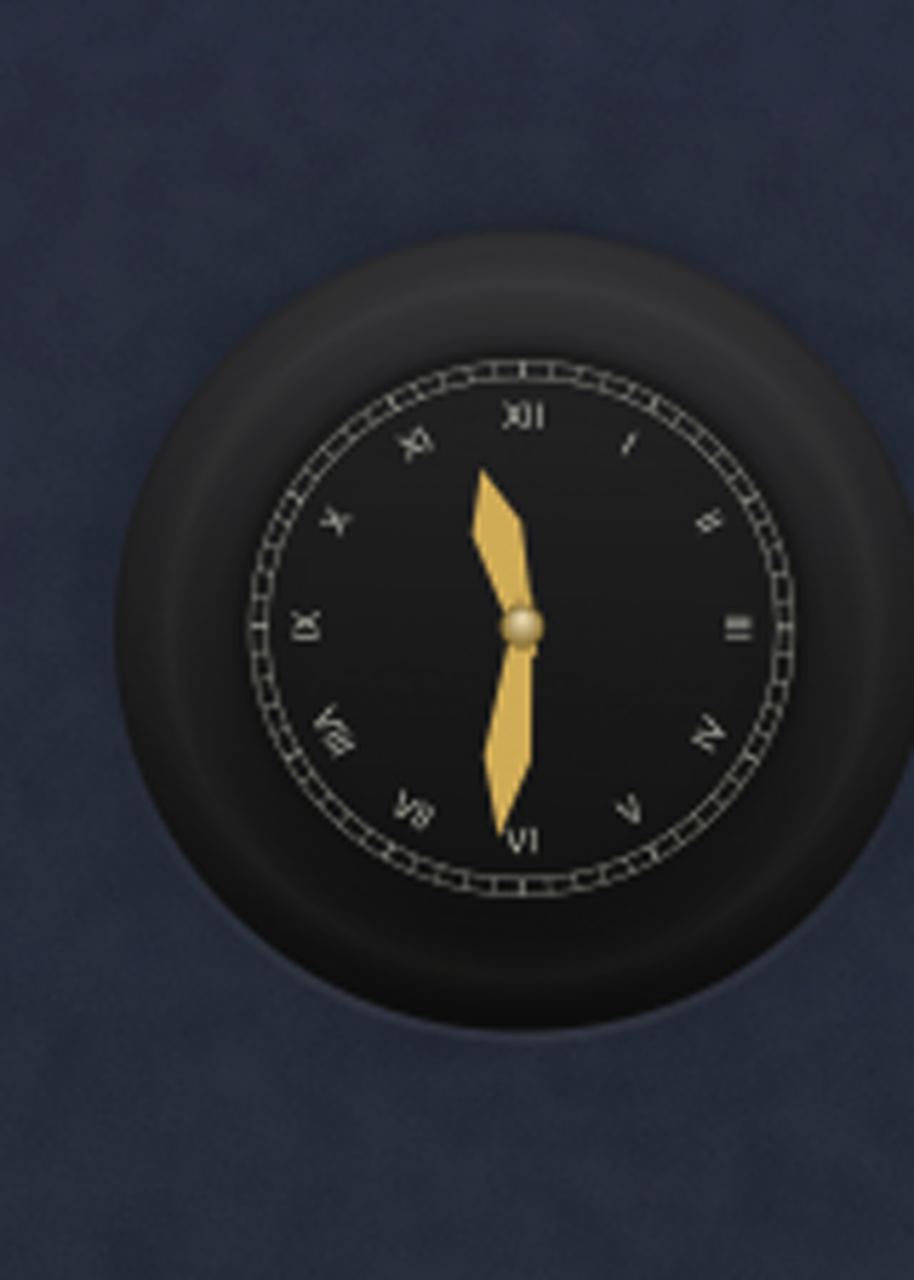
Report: {"hour": 11, "minute": 31}
